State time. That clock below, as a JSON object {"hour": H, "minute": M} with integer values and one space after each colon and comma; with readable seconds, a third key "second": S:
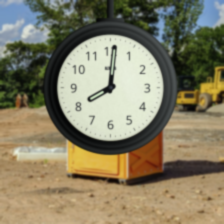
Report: {"hour": 8, "minute": 1}
